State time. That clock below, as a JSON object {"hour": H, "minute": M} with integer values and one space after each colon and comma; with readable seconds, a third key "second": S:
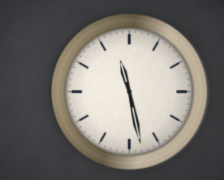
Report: {"hour": 11, "minute": 28}
